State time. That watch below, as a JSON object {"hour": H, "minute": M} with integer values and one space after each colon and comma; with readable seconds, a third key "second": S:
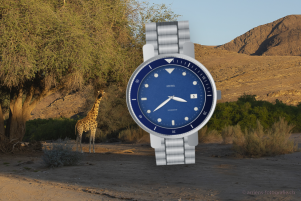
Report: {"hour": 3, "minute": 39}
